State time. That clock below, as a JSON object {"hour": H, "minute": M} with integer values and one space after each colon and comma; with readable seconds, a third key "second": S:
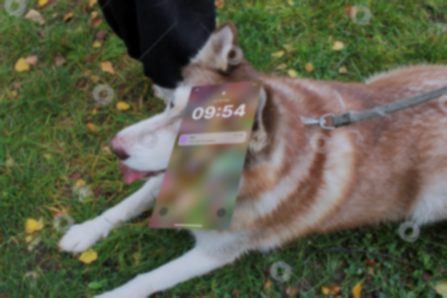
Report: {"hour": 9, "minute": 54}
